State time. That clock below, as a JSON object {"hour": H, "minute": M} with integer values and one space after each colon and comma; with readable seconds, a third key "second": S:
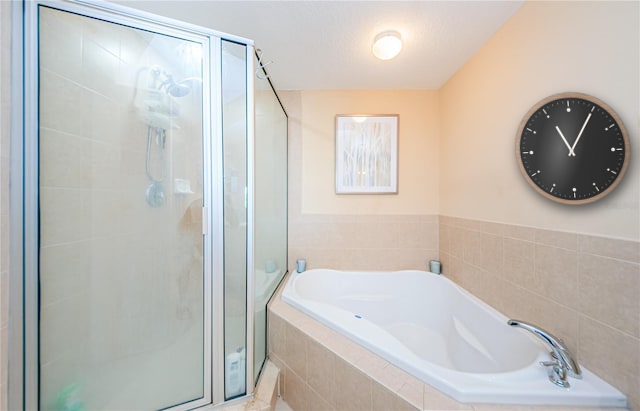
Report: {"hour": 11, "minute": 5}
